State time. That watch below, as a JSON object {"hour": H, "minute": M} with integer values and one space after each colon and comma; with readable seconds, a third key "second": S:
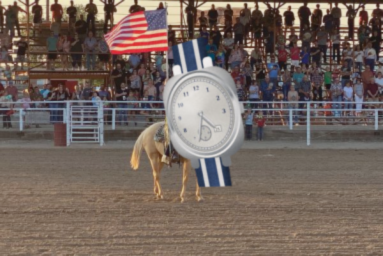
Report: {"hour": 4, "minute": 33}
